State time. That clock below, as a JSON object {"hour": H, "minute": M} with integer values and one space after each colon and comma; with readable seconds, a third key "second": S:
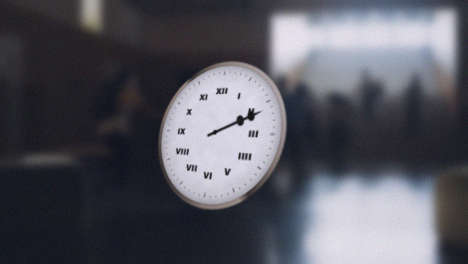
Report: {"hour": 2, "minute": 11}
